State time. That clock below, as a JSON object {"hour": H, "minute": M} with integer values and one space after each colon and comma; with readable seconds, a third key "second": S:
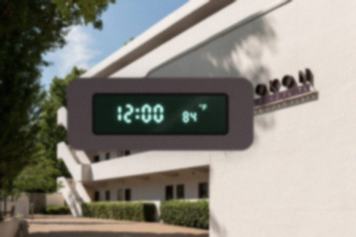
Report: {"hour": 12, "minute": 0}
